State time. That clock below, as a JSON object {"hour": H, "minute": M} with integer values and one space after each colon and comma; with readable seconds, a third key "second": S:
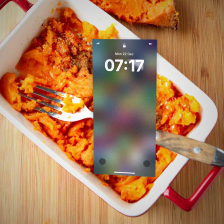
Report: {"hour": 7, "minute": 17}
